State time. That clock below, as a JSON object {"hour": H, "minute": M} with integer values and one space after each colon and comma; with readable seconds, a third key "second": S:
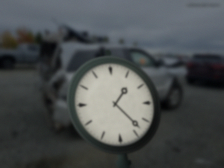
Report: {"hour": 1, "minute": 23}
